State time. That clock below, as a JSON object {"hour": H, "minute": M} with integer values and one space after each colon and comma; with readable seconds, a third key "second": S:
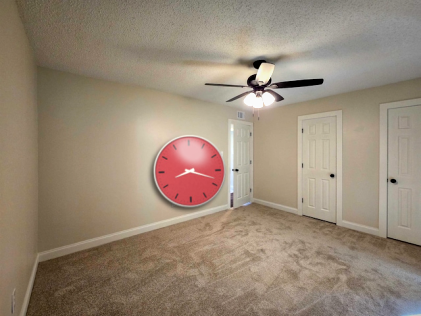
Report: {"hour": 8, "minute": 18}
